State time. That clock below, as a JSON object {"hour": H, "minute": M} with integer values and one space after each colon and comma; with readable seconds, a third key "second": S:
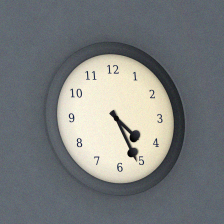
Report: {"hour": 4, "minute": 26}
